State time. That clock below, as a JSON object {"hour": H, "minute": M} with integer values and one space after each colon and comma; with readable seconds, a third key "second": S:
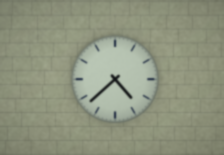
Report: {"hour": 4, "minute": 38}
